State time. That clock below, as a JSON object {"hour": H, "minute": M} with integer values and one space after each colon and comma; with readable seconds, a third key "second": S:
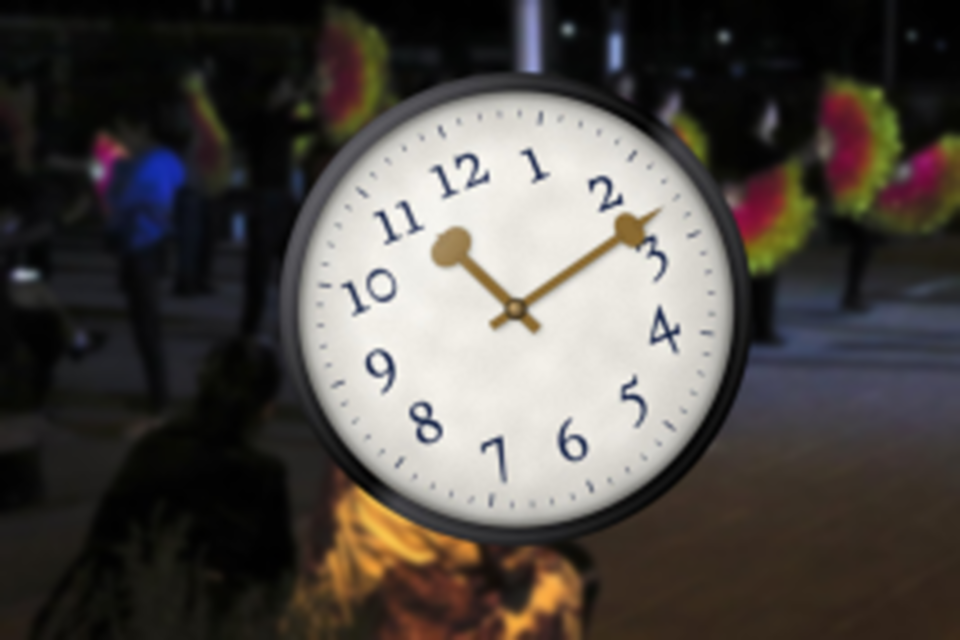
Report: {"hour": 11, "minute": 13}
